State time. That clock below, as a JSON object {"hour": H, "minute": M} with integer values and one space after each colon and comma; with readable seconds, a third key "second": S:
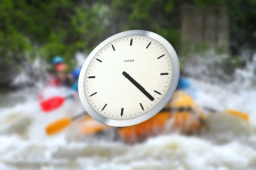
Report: {"hour": 4, "minute": 22}
